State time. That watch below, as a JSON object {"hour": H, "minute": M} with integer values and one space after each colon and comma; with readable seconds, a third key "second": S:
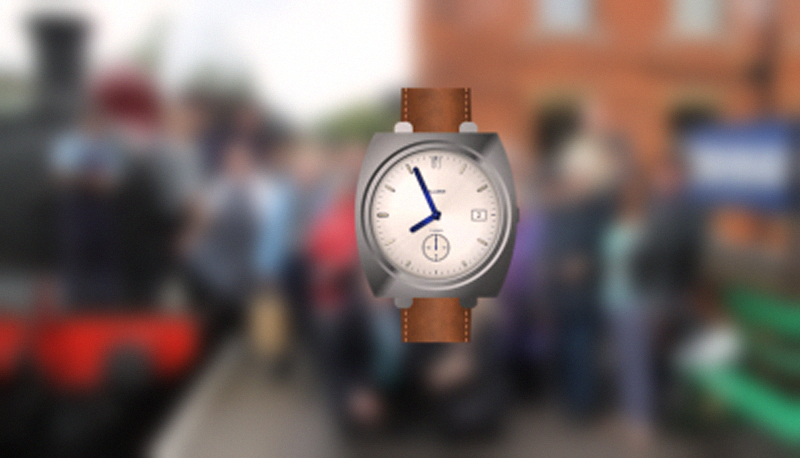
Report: {"hour": 7, "minute": 56}
